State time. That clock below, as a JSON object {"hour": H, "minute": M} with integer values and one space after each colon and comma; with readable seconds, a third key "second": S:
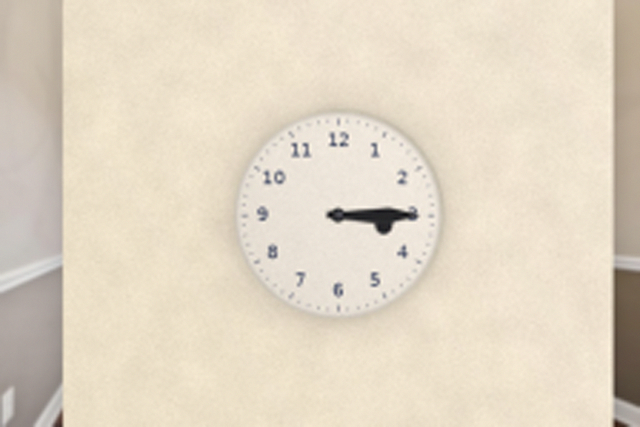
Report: {"hour": 3, "minute": 15}
